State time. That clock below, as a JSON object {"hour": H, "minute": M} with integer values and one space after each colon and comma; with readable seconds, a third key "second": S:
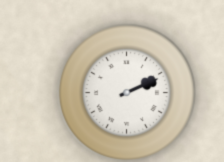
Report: {"hour": 2, "minute": 11}
